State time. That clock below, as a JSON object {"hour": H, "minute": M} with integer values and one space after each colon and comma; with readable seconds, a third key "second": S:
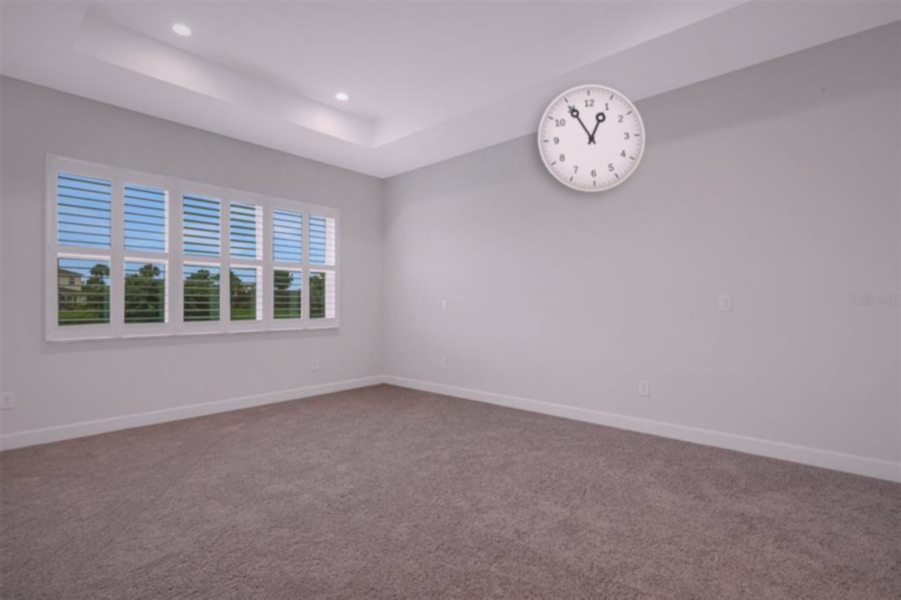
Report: {"hour": 12, "minute": 55}
